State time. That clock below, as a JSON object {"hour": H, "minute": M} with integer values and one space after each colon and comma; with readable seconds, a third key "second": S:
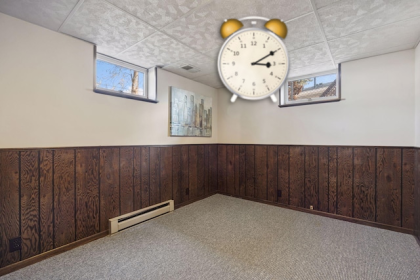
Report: {"hour": 3, "minute": 10}
